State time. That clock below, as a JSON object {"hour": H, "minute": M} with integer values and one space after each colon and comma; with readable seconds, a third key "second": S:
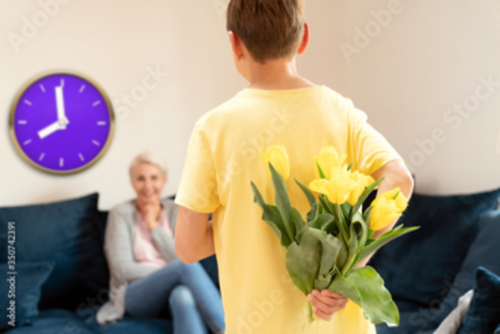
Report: {"hour": 7, "minute": 59}
